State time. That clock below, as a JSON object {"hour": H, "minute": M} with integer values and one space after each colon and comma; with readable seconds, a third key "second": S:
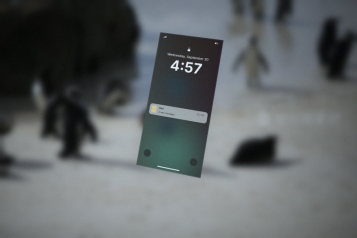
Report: {"hour": 4, "minute": 57}
